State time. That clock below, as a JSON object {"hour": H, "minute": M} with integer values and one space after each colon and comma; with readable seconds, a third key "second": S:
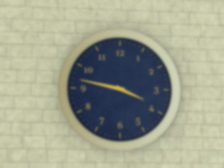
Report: {"hour": 3, "minute": 47}
